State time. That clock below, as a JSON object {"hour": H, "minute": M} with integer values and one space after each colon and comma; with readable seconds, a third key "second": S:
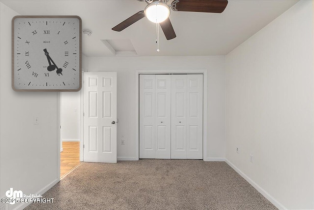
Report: {"hour": 5, "minute": 24}
